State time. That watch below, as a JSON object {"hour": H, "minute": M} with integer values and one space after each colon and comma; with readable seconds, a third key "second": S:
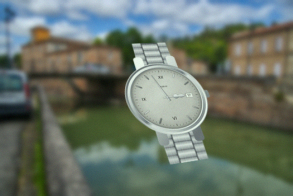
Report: {"hour": 2, "minute": 57}
